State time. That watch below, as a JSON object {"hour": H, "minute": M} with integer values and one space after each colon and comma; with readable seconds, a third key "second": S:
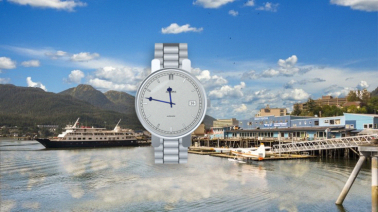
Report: {"hour": 11, "minute": 47}
